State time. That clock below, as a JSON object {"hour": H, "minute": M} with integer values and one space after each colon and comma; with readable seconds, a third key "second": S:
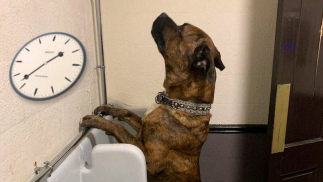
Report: {"hour": 1, "minute": 37}
